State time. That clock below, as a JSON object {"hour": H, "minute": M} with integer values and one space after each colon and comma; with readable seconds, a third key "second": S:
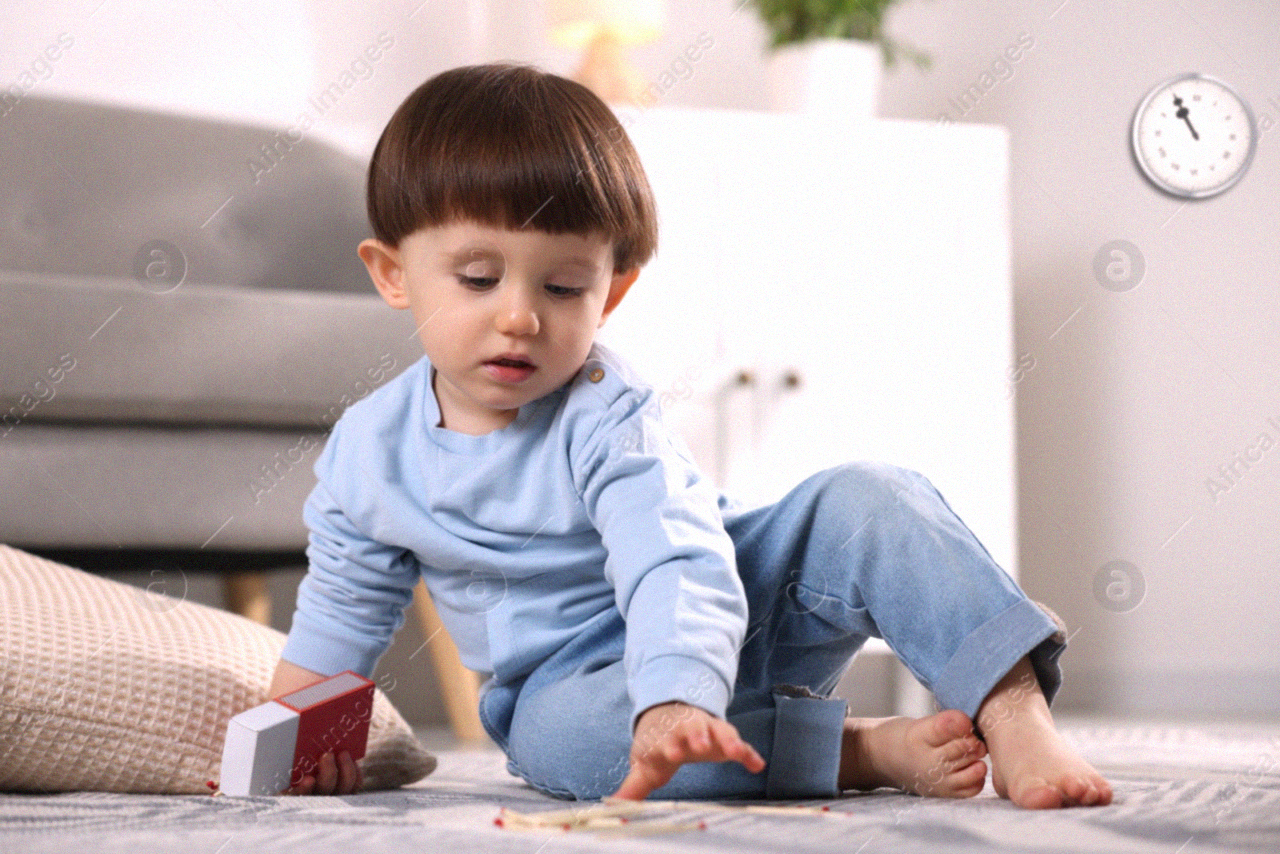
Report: {"hour": 10, "minute": 55}
